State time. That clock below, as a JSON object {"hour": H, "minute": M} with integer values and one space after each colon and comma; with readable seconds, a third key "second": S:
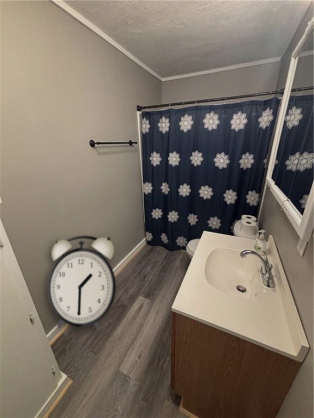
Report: {"hour": 1, "minute": 30}
